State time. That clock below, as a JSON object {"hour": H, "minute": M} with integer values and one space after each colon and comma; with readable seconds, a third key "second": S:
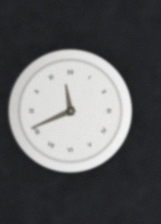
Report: {"hour": 11, "minute": 41}
